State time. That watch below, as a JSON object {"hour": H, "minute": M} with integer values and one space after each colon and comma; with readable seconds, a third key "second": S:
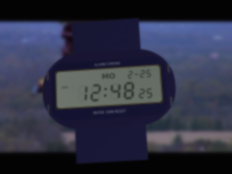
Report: {"hour": 12, "minute": 48}
